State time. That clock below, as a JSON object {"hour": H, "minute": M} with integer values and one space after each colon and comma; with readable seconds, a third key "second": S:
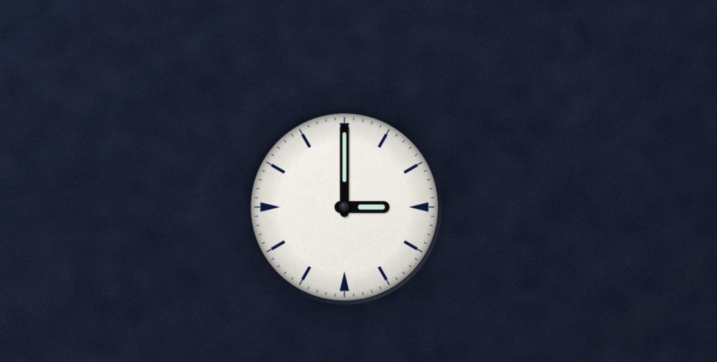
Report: {"hour": 3, "minute": 0}
